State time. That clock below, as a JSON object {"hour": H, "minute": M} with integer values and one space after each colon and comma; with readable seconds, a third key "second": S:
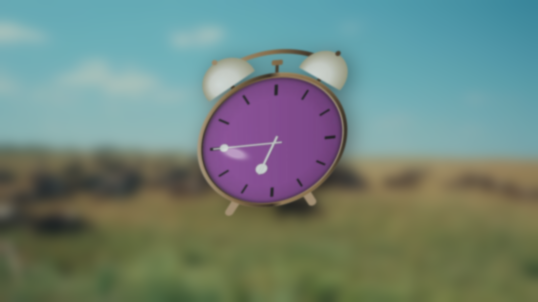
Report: {"hour": 6, "minute": 45}
